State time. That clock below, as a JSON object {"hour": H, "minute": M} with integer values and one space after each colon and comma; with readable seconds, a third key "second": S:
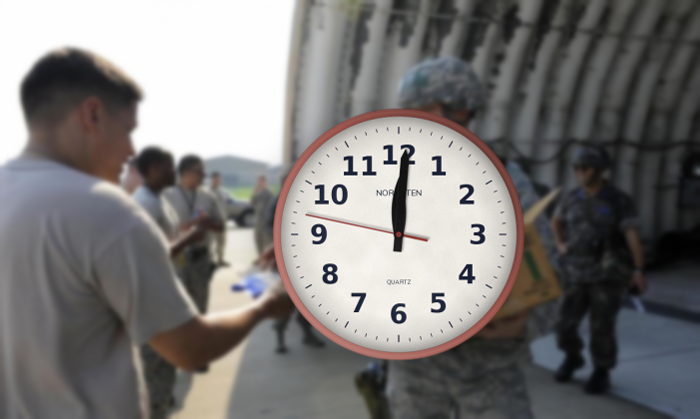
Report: {"hour": 12, "minute": 0, "second": 47}
